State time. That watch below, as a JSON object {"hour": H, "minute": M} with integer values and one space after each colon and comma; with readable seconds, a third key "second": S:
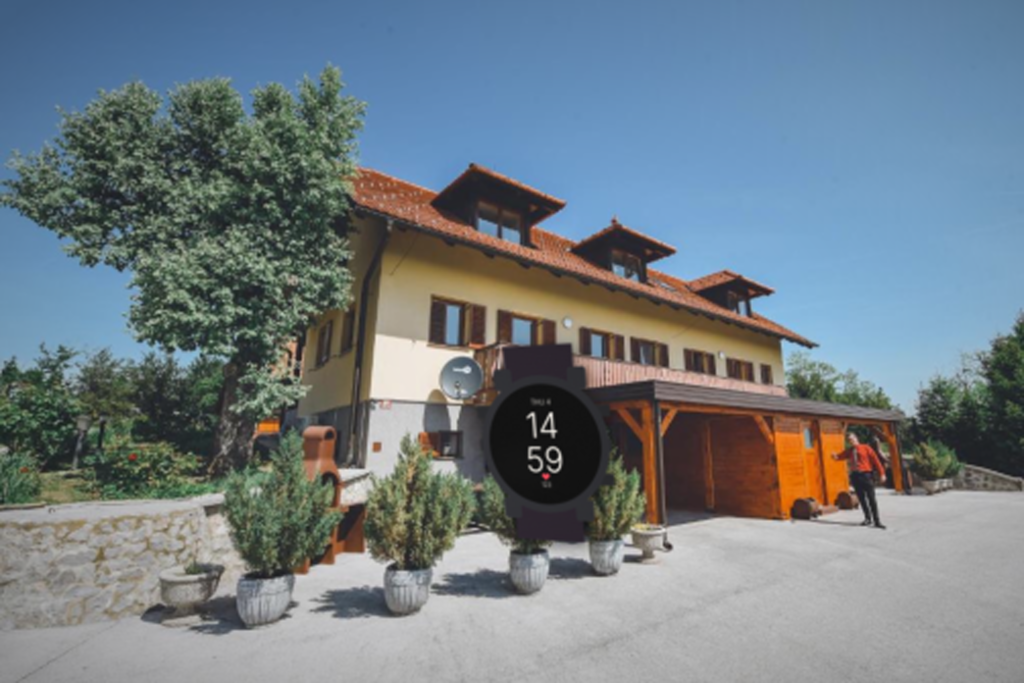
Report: {"hour": 14, "minute": 59}
